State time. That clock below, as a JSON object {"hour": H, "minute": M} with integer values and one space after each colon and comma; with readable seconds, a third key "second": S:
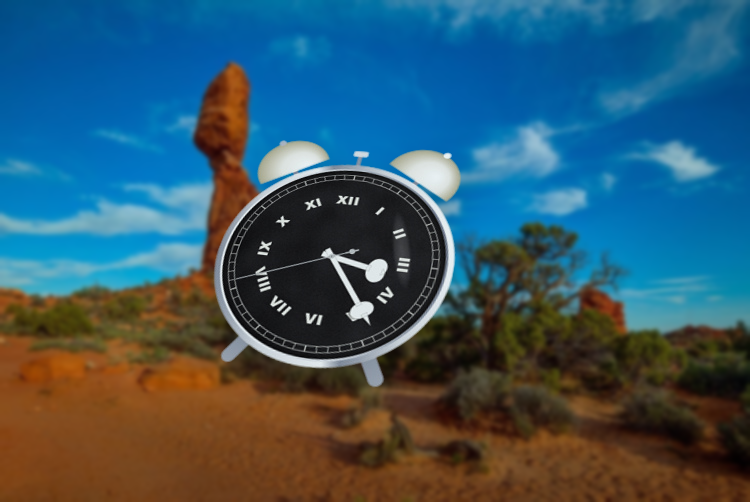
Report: {"hour": 3, "minute": 23, "second": 41}
